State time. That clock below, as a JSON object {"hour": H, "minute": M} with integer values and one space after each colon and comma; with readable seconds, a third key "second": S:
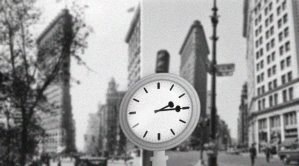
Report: {"hour": 2, "minute": 15}
